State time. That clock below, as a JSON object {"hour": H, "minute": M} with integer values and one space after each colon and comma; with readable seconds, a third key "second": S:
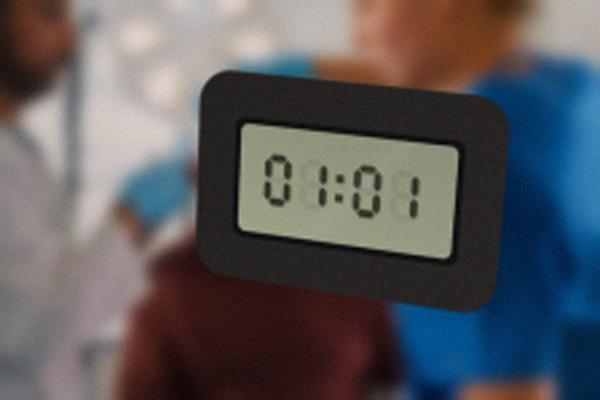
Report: {"hour": 1, "minute": 1}
